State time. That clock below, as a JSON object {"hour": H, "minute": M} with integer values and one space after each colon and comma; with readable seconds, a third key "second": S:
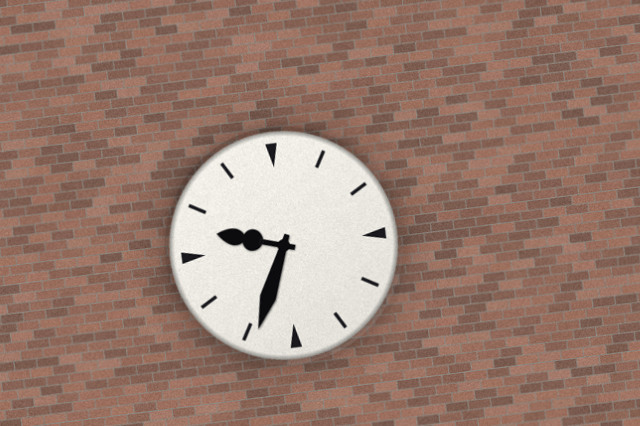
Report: {"hour": 9, "minute": 34}
